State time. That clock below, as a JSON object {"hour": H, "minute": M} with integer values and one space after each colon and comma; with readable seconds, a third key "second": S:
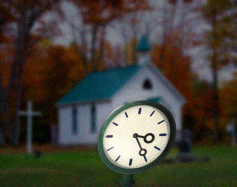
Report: {"hour": 3, "minute": 25}
